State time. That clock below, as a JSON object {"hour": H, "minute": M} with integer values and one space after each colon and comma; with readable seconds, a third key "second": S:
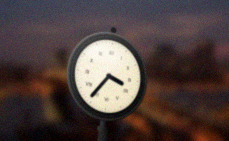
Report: {"hour": 3, "minute": 36}
